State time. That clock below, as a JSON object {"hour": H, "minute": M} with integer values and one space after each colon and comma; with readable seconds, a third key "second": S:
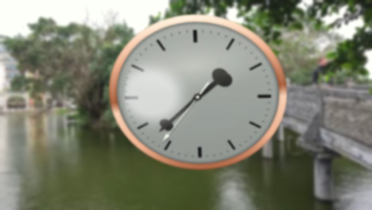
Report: {"hour": 1, "minute": 37, "second": 36}
